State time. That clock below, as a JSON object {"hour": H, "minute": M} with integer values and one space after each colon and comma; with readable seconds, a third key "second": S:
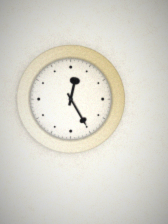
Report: {"hour": 12, "minute": 25}
